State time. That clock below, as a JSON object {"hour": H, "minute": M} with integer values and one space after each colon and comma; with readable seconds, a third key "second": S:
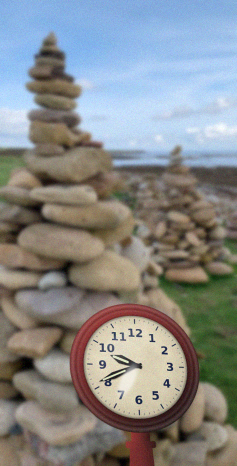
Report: {"hour": 9, "minute": 41}
